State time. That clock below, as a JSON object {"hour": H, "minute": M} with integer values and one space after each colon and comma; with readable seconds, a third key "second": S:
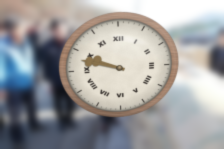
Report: {"hour": 9, "minute": 48}
